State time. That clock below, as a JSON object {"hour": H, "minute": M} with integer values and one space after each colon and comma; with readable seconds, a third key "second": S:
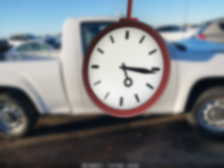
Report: {"hour": 5, "minute": 16}
